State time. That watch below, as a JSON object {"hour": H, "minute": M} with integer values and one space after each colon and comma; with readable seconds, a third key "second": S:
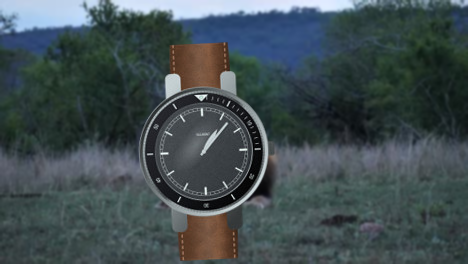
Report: {"hour": 1, "minute": 7}
